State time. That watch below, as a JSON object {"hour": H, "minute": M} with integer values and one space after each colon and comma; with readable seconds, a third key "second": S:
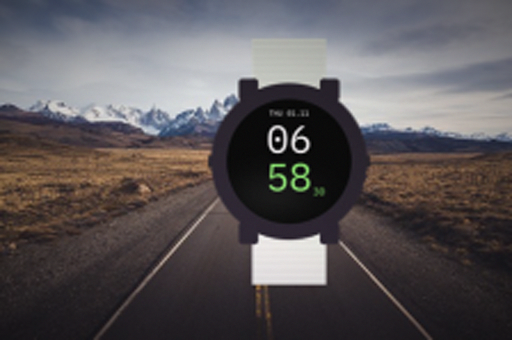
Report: {"hour": 6, "minute": 58}
